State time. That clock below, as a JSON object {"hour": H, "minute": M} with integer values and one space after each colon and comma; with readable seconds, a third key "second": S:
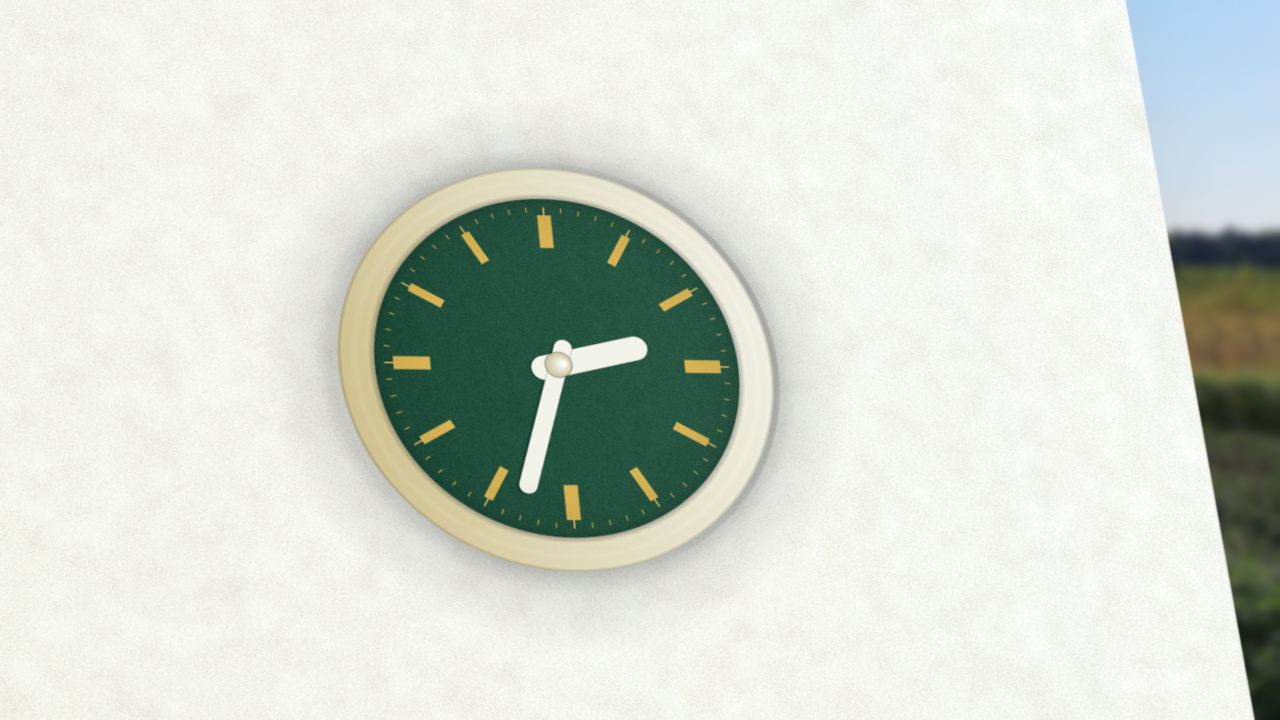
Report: {"hour": 2, "minute": 33}
